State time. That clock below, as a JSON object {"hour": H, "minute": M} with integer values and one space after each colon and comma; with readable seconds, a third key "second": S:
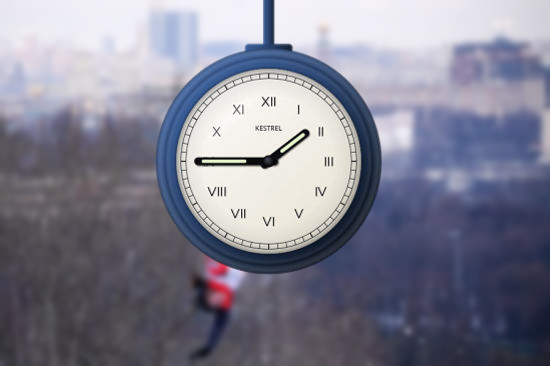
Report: {"hour": 1, "minute": 45}
